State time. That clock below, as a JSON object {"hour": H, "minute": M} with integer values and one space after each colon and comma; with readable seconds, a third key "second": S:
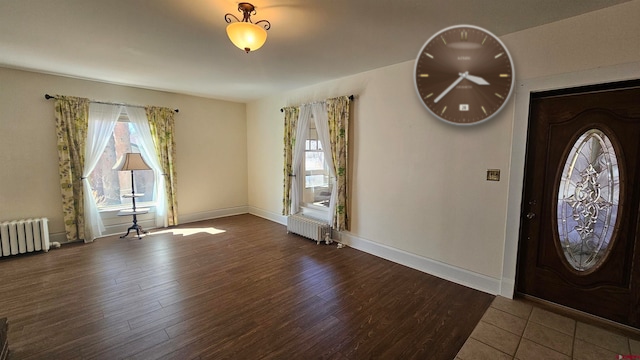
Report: {"hour": 3, "minute": 38}
